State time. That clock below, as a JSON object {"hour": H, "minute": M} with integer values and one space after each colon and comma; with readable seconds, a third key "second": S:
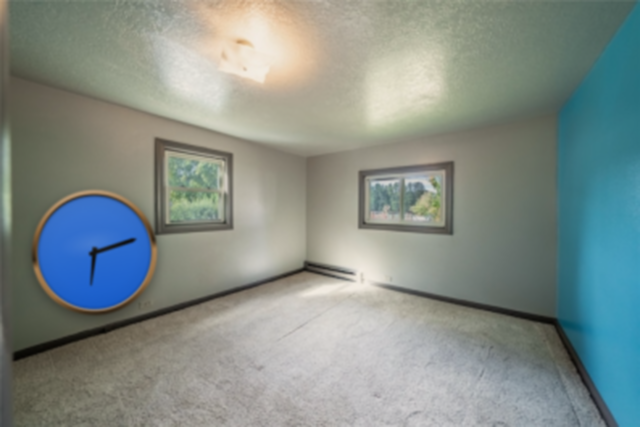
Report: {"hour": 6, "minute": 12}
